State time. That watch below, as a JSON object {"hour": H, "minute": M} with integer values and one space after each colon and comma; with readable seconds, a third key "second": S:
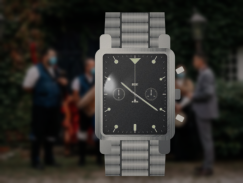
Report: {"hour": 10, "minute": 21}
